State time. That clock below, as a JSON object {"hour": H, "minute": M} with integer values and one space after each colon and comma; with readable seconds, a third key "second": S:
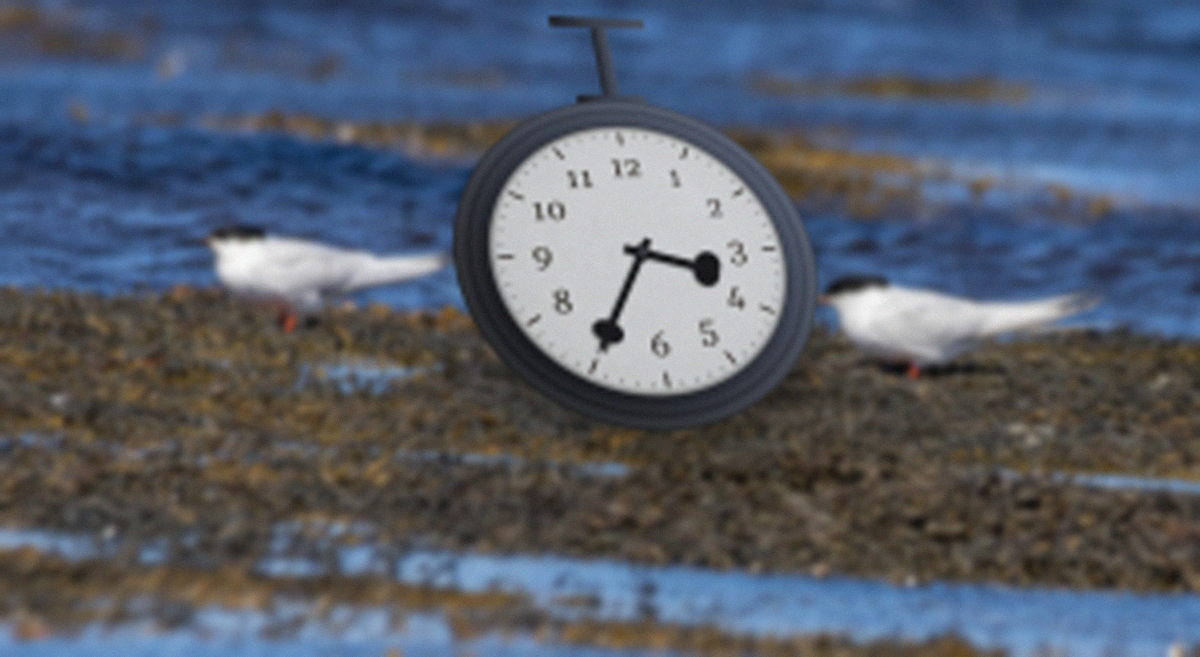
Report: {"hour": 3, "minute": 35}
